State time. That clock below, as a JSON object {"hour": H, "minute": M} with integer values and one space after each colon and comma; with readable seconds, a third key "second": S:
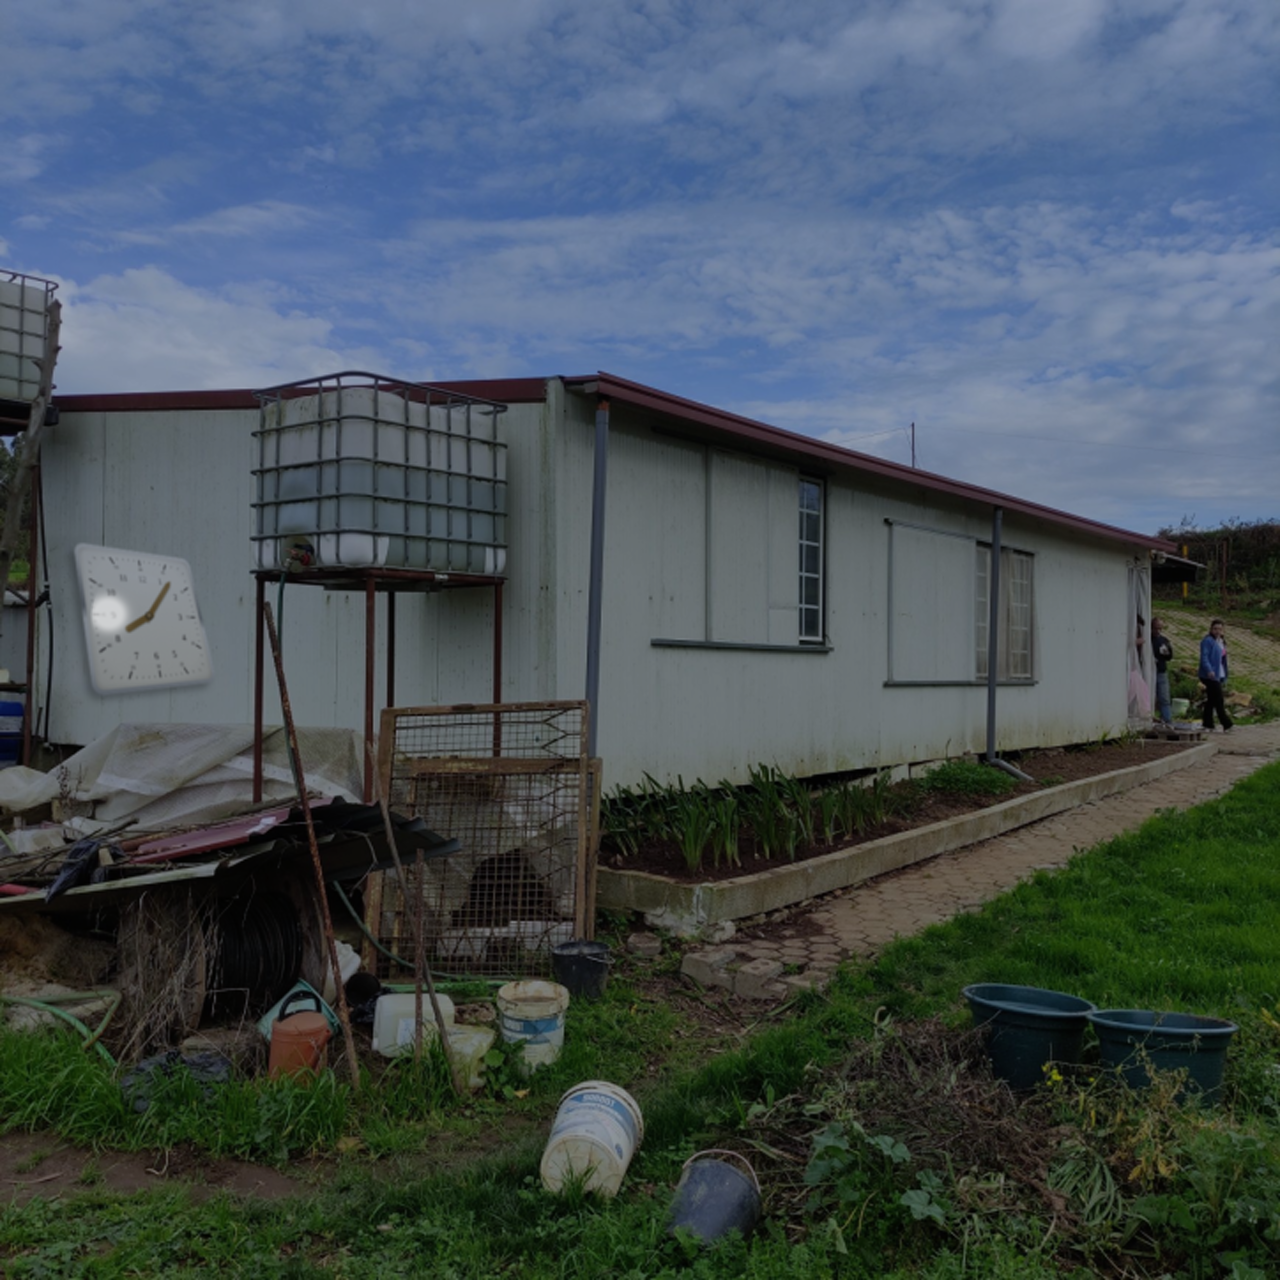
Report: {"hour": 8, "minute": 7}
